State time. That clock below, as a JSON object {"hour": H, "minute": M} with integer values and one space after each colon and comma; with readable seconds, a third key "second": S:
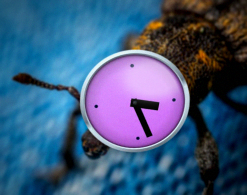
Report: {"hour": 3, "minute": 27}
